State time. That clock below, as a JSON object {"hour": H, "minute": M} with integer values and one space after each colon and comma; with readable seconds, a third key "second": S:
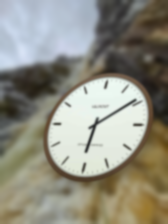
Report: {"hour": 6, "minute": 9}
